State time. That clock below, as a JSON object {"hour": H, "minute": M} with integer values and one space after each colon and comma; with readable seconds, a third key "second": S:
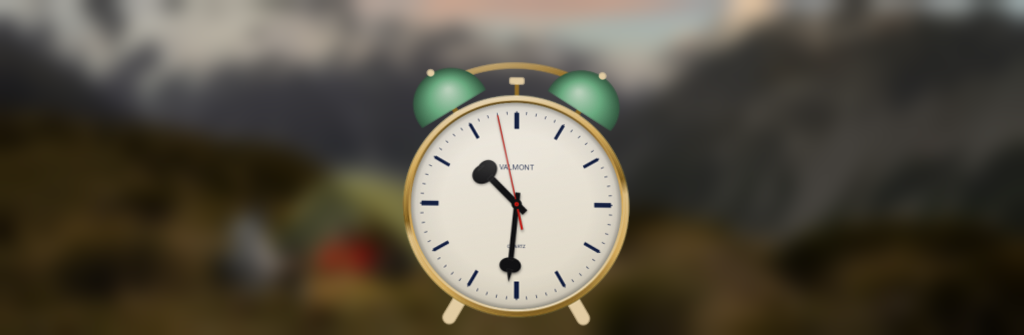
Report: {"hour": 10, "minute": 30, "second": 58}
